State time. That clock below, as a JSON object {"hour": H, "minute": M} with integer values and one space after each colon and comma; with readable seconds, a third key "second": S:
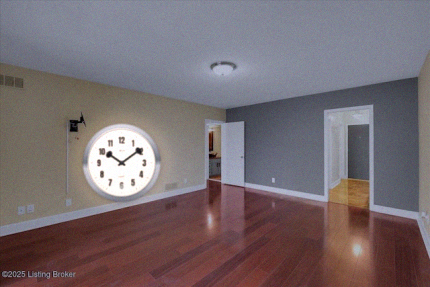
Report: {"hour": 10, "minute": 9}
